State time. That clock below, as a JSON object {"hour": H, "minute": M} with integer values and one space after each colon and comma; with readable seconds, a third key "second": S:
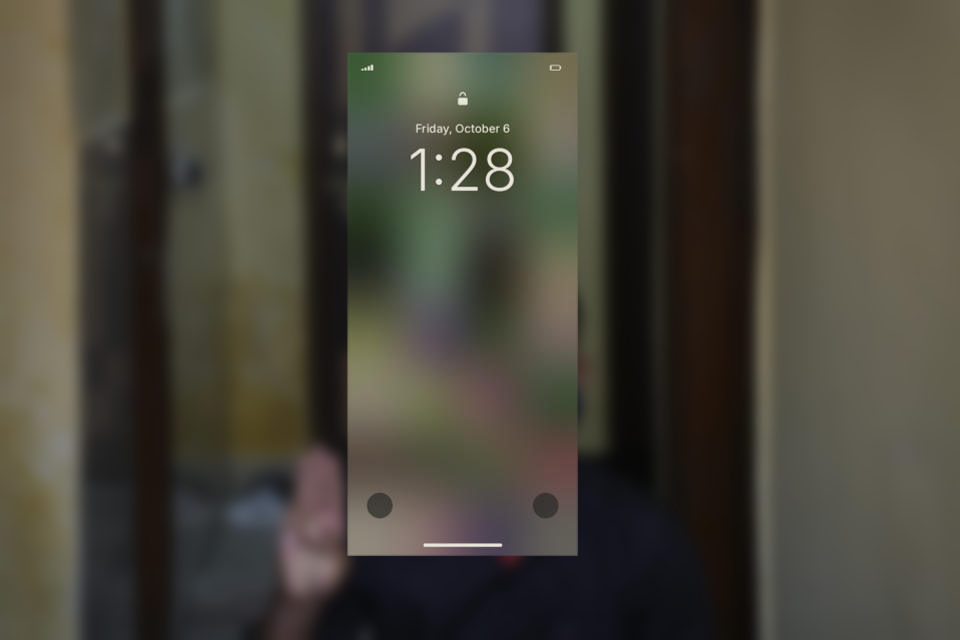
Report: {"hour": 1, "minute": 28}
